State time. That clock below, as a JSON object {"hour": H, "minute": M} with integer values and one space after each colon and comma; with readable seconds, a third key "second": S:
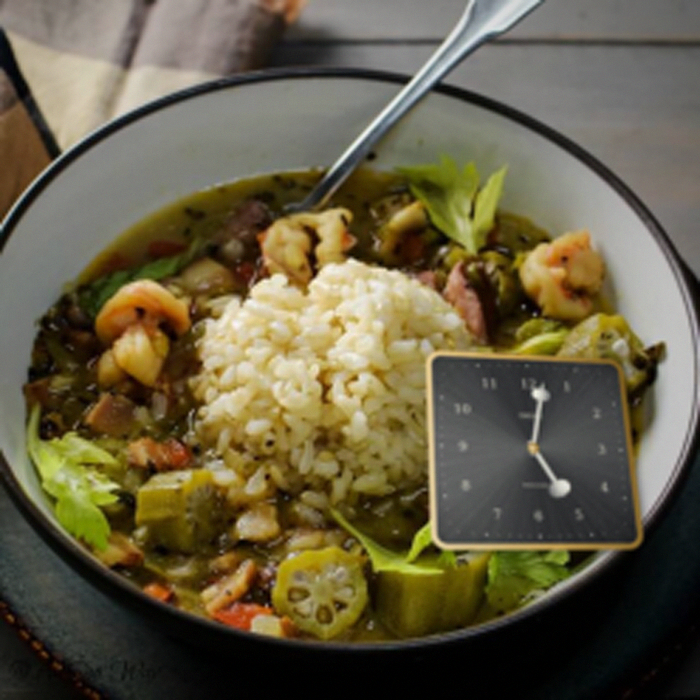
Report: {"hour": 5, "minute": 2}
